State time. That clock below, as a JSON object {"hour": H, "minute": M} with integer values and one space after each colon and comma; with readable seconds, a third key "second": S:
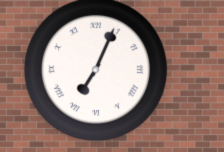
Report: {"hour": 7, "minute": 4}
